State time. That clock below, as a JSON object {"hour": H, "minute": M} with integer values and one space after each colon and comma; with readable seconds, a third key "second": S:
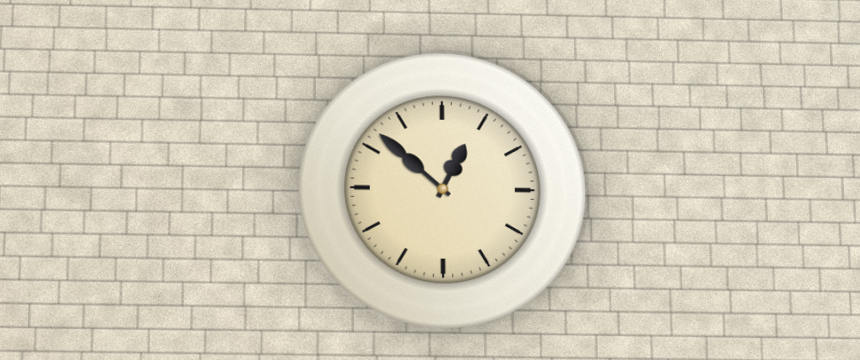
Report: {"hour": 12, "minute": 52}
